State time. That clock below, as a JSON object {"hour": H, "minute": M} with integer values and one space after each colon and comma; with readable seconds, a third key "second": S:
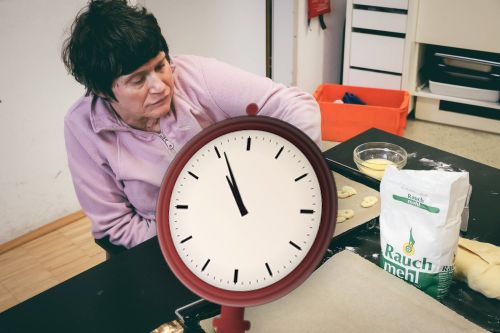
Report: {"hour": 10, "minute": 56}
